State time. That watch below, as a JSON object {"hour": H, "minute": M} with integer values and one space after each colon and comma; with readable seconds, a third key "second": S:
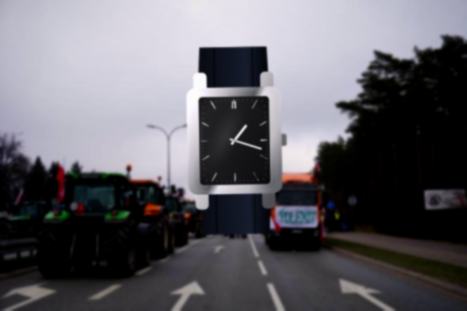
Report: {"hour": 1, "minute": 18}
